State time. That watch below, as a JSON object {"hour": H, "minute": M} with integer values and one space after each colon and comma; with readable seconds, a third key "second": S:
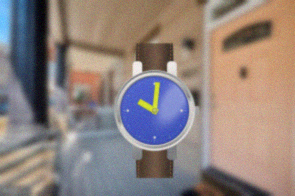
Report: {"hour": 10, "minute": 1}
